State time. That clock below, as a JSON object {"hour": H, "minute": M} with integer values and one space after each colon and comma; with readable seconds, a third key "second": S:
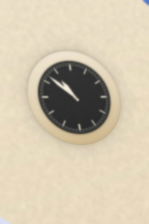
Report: {"hour": 10, "minute": 52}
